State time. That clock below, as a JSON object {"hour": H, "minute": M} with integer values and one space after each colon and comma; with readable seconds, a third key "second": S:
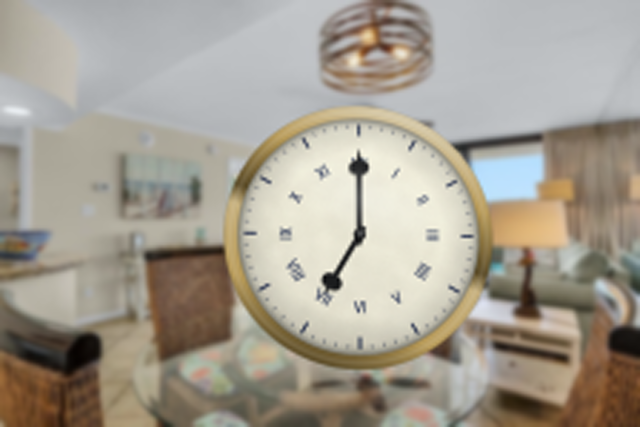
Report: {"hour": 7, "minute": 0}
